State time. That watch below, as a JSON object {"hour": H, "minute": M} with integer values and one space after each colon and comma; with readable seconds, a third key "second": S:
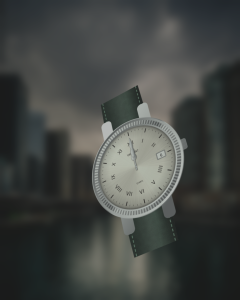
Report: {"hour": 12, "minute": 0}
